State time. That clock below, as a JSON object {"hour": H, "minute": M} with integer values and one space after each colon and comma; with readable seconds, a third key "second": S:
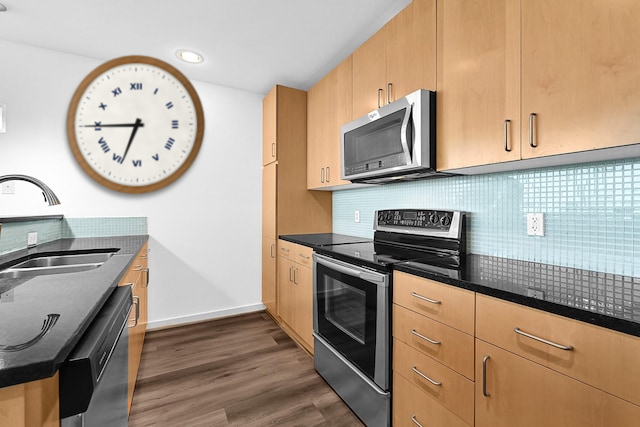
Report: {"hour": 6, "minute": 45}
